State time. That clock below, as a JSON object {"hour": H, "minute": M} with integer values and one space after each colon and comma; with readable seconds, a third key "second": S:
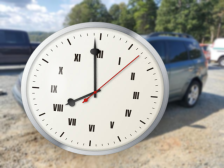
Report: {"hour": 7, "minute": 59, "second": 7}
